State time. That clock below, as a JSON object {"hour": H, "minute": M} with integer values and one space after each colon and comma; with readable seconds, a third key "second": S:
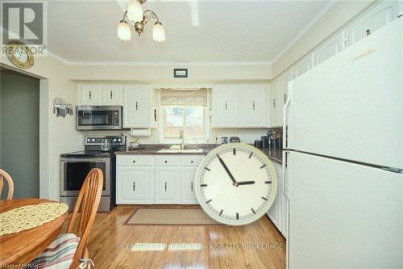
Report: {"hour": 2, "minute": 55}
